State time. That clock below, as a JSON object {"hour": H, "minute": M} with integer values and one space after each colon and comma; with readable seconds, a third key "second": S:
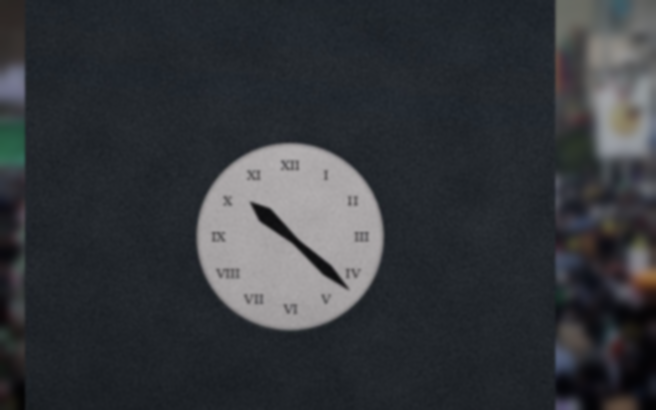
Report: {"hour": 10, "minute": 22}
